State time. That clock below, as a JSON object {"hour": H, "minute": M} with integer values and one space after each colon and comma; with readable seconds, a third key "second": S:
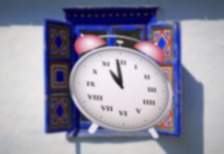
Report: {"hour": 10, "minute": 59}
